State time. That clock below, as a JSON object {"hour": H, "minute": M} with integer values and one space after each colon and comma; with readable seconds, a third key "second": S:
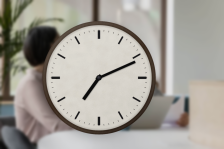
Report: {"hour": 7, "minute": 11}
